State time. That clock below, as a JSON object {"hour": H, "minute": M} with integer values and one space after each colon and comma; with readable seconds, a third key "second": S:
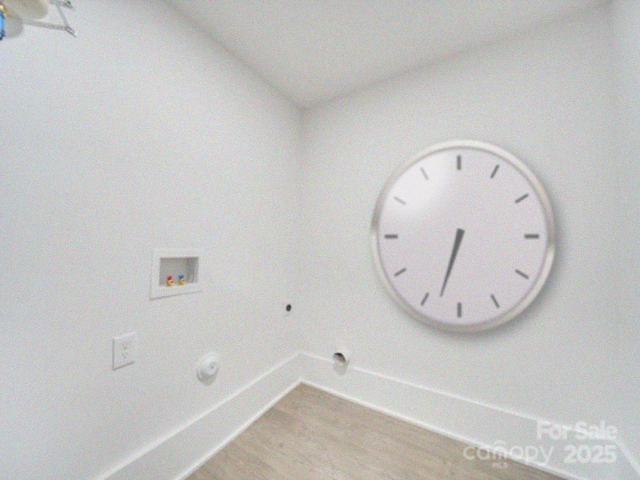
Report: {"hour": 6, "minute": 33}
